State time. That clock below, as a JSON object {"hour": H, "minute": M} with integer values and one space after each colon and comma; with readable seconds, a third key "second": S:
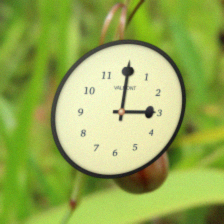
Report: {"hour": 3, "minute": 0}
